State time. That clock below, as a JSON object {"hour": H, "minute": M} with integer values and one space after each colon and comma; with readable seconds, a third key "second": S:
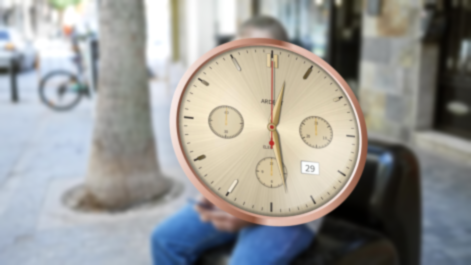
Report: {"hour": 12, "minute": 28}
